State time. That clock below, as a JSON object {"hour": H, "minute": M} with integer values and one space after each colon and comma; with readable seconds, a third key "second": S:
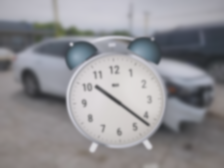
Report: {"hour": 10, "minute": 22}
